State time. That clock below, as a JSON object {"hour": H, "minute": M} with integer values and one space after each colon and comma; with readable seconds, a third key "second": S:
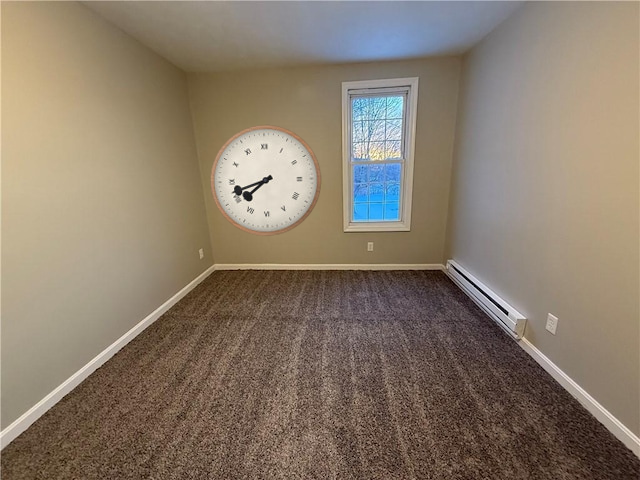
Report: {"hour": 7, "minute": 42}
